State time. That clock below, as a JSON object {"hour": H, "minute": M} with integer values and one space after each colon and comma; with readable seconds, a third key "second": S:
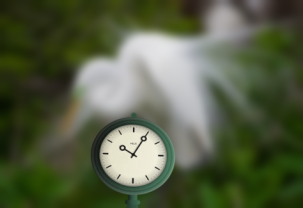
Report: {"hour": 10, "minute": 5}
